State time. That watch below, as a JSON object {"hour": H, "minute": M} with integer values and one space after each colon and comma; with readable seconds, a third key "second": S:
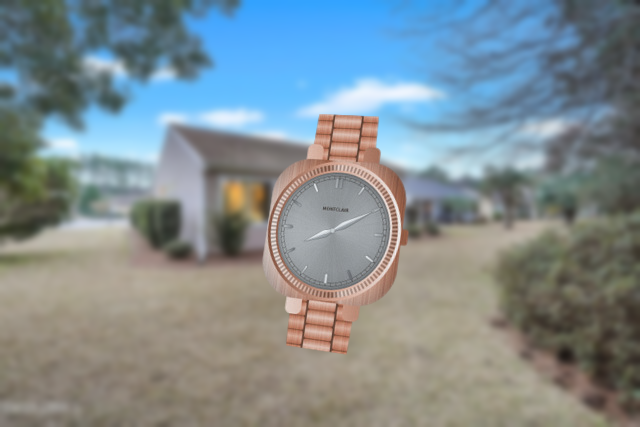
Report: {"hour": 8, "minute": 10}
